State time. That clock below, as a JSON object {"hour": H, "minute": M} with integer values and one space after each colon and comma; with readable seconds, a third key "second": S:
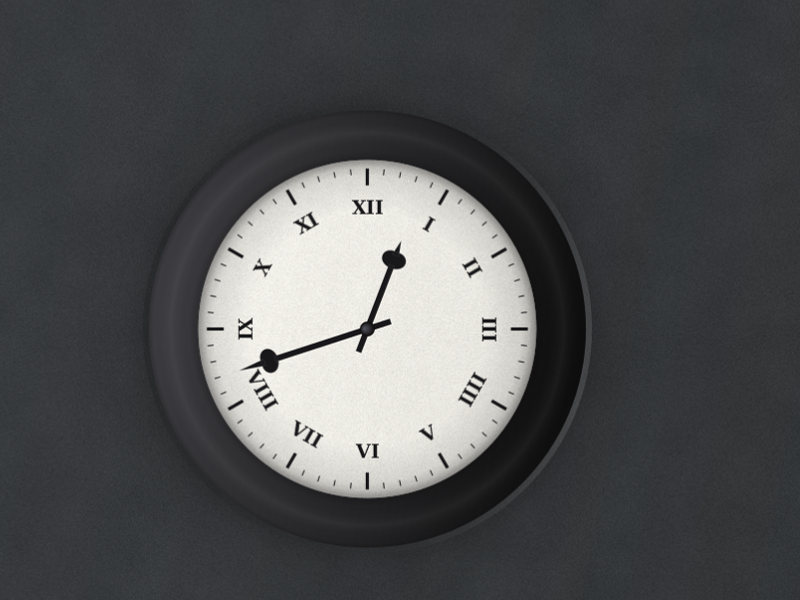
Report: {"hour": 12, "minute": 42}
